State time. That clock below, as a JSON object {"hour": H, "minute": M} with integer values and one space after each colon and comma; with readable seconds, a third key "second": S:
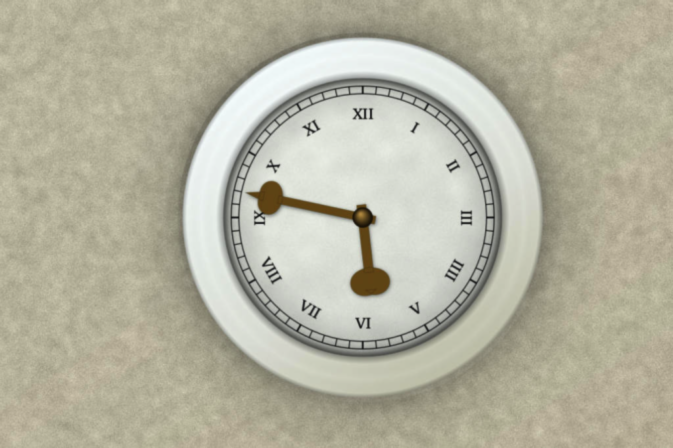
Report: {"hour": 5, "minute": 47}
